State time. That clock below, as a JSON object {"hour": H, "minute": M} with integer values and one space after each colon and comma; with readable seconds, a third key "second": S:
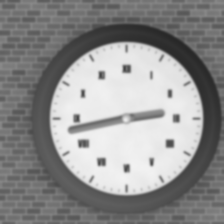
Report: {"hour": 2, "minute": 43}
